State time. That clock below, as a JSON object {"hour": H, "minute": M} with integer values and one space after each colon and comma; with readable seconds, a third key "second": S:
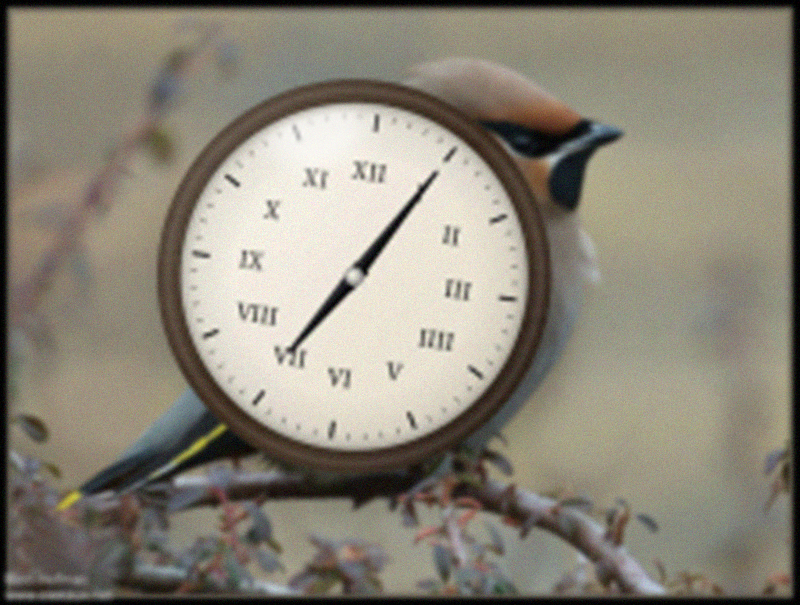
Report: {"hour": 7, "minute": 5}
